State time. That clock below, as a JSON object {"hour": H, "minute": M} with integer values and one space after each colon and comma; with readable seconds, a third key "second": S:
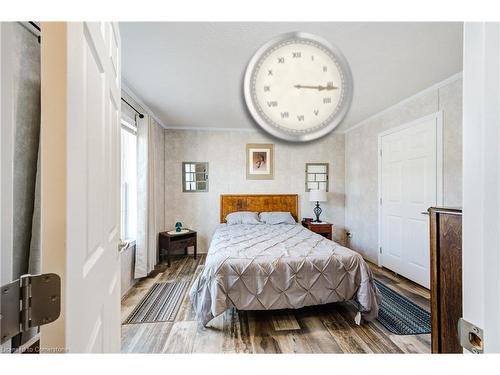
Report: {"hour": 3, "minute": 16}
